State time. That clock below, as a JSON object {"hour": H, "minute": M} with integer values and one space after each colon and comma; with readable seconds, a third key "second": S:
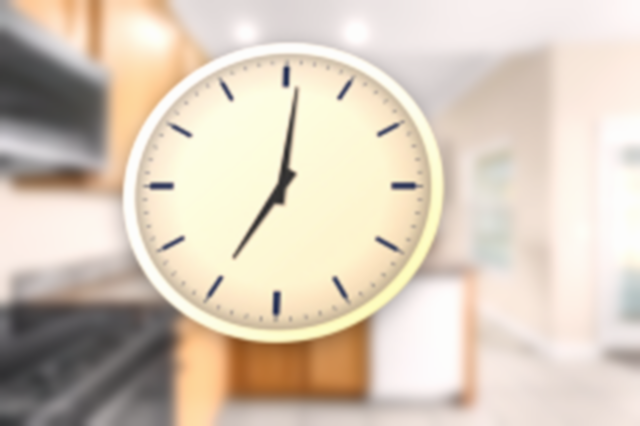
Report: {"hour": 7, "minute": 1}
